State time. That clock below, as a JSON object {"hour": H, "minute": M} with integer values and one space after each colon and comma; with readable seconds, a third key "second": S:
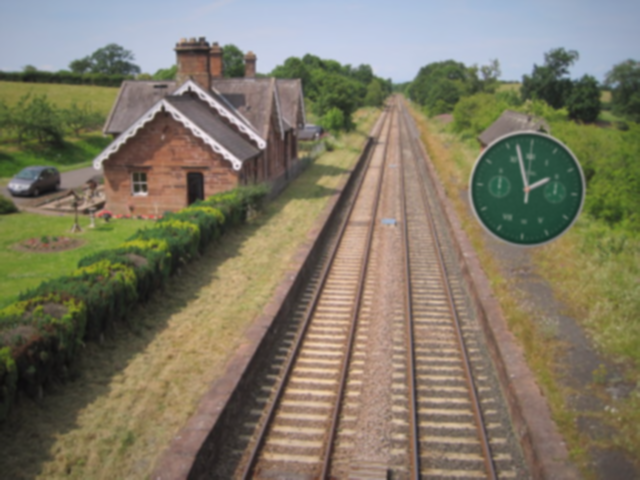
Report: {"hour": 1, "minute": 57}
